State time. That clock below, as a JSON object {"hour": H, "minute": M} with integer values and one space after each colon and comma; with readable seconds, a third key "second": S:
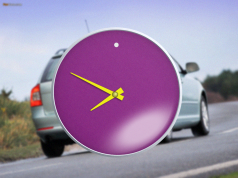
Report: {"hour": 7, "minute": 49}
